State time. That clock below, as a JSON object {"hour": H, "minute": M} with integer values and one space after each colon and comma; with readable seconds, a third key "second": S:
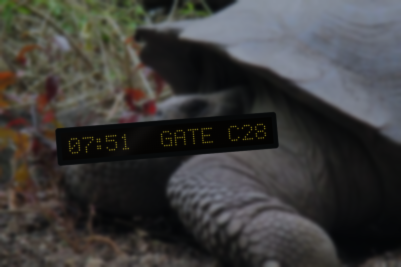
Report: {"hour": 7, "minute": 51}
